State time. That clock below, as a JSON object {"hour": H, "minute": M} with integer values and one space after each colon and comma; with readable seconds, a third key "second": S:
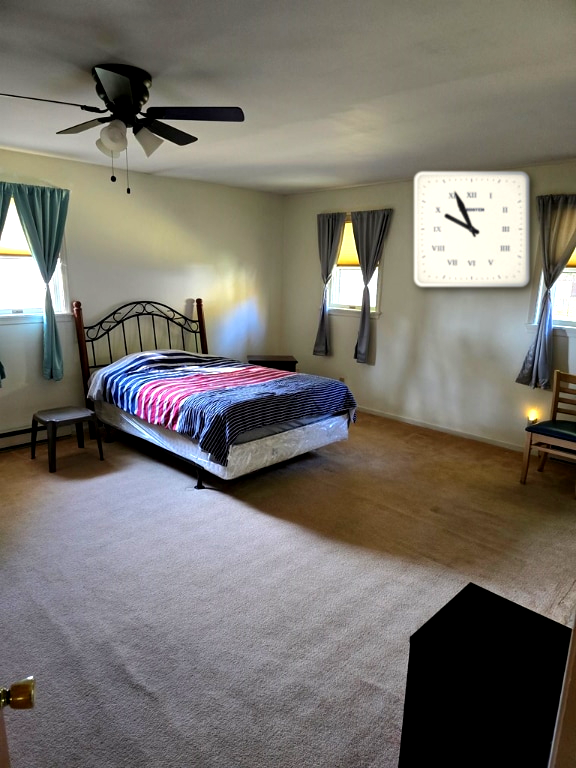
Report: {"hour": 9, "minute": 56}
